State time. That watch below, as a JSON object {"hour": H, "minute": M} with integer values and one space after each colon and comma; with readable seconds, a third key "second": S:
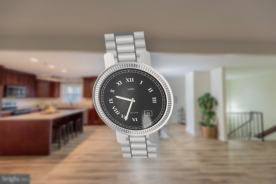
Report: {"hour": 9, "minute": 34}
